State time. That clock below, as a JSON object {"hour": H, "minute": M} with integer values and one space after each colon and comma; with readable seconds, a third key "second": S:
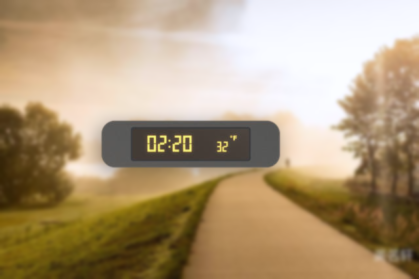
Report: {"hour": 2, "minute": 20}
